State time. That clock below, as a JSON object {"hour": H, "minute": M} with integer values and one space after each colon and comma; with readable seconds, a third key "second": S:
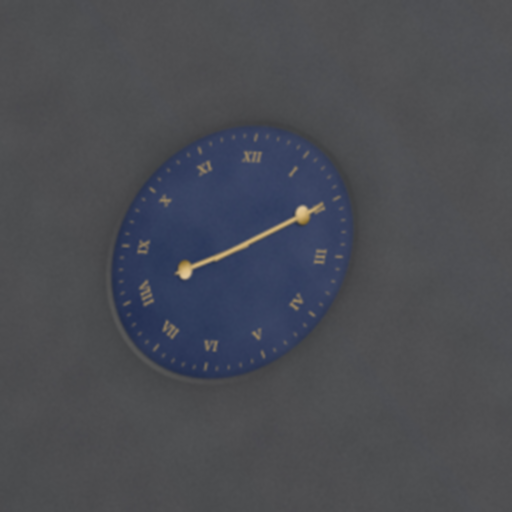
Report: {"hour": 8, "minute": 10}
